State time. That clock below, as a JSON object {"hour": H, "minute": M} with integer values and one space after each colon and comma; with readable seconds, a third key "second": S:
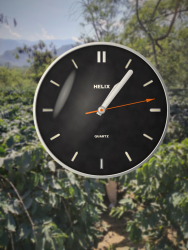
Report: {"hour": 1, "minute": 6, "second": 13}
